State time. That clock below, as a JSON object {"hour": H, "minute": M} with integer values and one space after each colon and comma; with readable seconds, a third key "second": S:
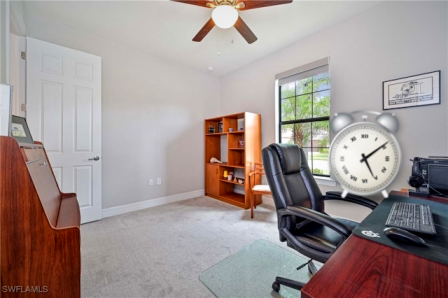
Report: {"hour": 5, "minute": 9}
